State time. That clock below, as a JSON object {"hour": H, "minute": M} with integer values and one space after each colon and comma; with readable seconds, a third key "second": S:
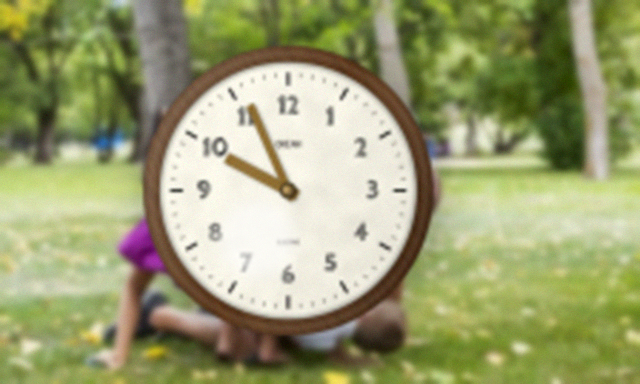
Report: {"hour": 9, "minute": 56}
